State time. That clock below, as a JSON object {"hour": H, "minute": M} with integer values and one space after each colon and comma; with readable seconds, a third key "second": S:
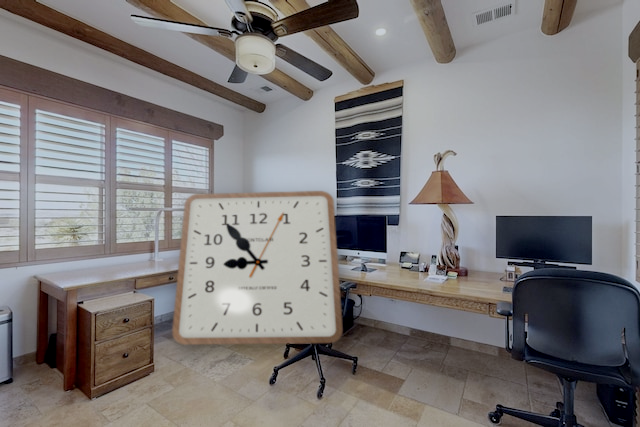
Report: {"hour": 8, "minute": 54, "second": 4}
